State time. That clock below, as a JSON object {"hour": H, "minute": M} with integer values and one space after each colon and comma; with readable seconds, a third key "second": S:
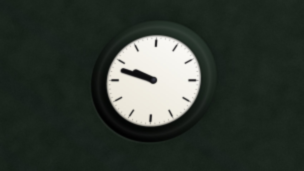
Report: {"hour": 9, "minute": 48}
